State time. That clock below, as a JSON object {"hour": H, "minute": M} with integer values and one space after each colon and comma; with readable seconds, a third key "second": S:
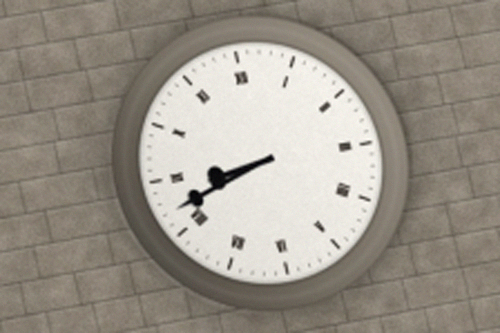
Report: {"hour": 8, "minute": 42}
